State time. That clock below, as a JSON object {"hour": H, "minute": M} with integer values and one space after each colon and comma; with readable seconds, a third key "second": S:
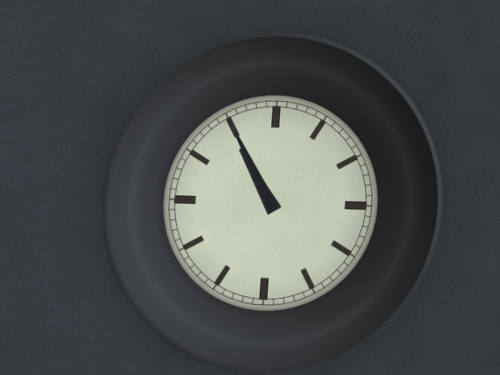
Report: {"hour": 10, "minute": 55}
